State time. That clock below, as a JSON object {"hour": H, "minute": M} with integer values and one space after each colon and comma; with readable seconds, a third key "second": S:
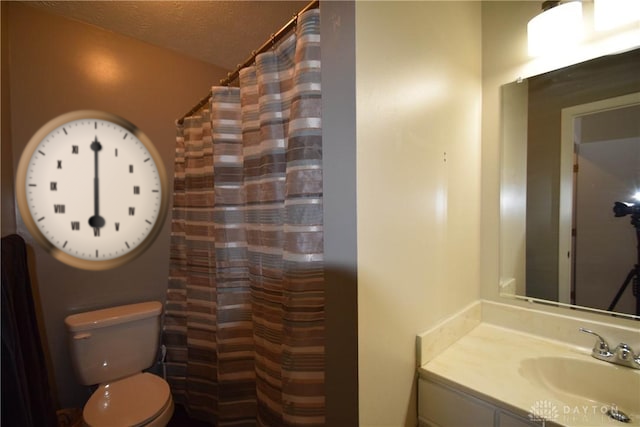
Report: {"hour": 6, "minute": 0}
